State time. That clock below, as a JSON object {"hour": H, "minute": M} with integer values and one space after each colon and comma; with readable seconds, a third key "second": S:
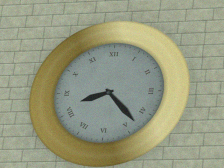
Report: {"hour": 8, "minute": 23}
